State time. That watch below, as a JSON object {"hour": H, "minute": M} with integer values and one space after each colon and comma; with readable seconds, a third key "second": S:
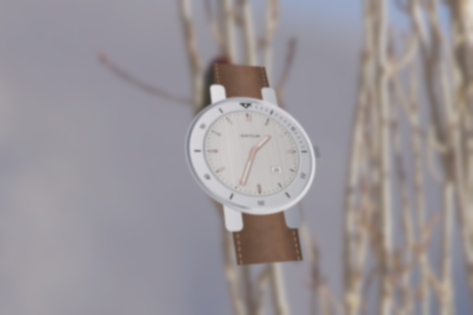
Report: {"hour": 1, "minute": 34}
